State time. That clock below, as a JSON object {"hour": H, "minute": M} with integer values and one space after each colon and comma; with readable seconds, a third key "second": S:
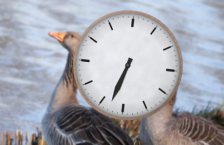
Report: {"hour": 6, "minute": 33}
